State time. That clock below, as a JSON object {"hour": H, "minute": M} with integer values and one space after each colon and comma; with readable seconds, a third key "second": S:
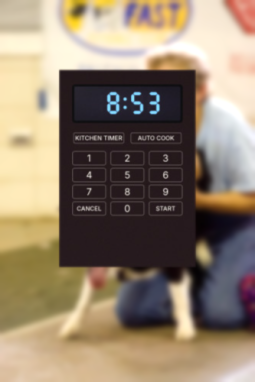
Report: {"hour": 8, "minute": 53}
